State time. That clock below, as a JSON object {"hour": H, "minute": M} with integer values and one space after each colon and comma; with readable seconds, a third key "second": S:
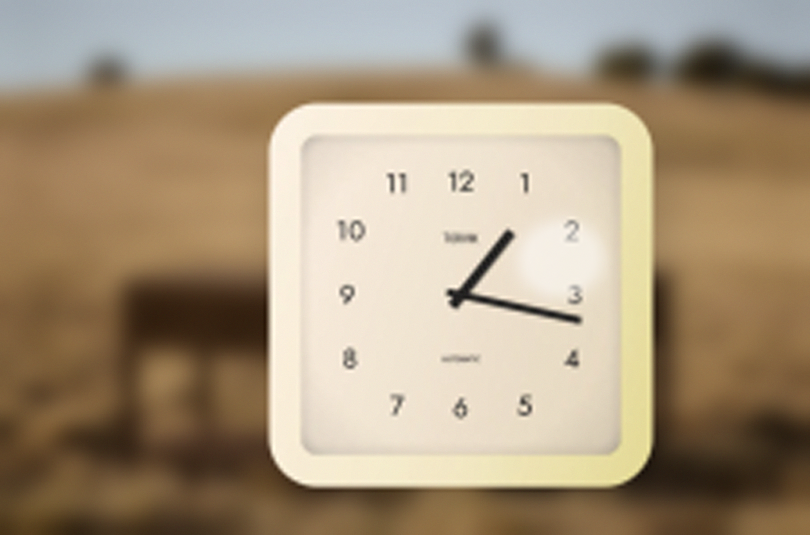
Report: {"hour": 1, "minute": 17}
